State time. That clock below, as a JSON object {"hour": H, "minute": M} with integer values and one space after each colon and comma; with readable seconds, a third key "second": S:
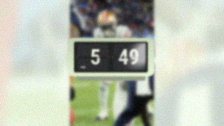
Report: {"hour": 5, "minute": 49}
